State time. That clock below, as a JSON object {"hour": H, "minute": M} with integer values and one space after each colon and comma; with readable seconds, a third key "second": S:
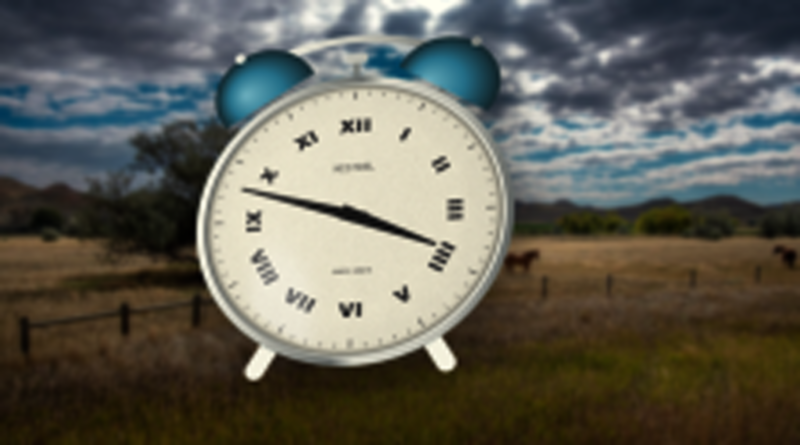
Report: {"hour": 3, "minute": 48}
